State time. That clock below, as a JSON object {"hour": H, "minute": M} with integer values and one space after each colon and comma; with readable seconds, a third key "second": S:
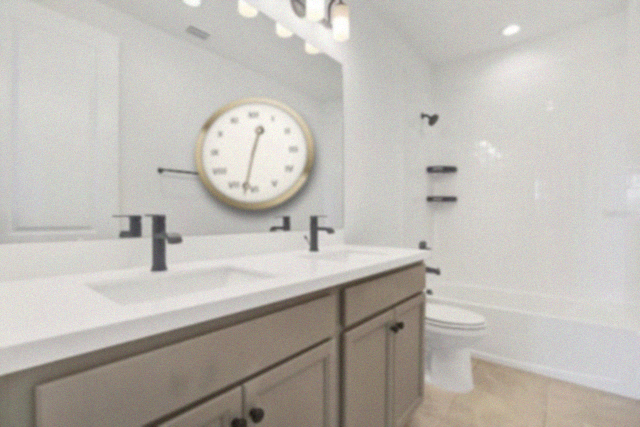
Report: {"hour": 12, "minute": 32}
